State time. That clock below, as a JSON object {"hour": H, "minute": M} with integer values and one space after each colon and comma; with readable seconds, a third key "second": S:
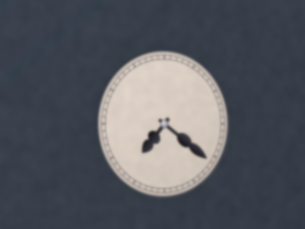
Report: {"hour": 7, "minute": 21}
